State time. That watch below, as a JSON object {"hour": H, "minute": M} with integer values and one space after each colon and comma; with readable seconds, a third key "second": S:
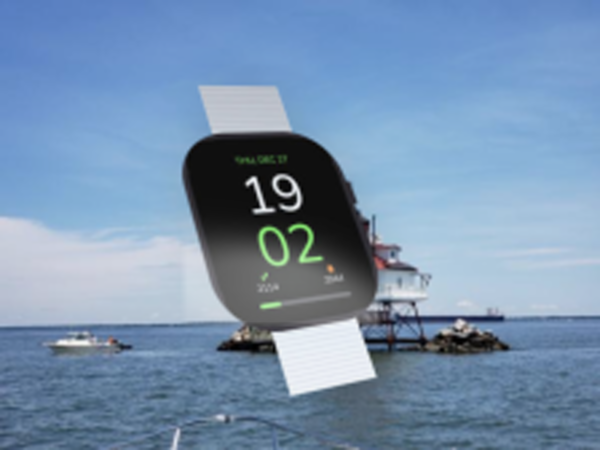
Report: {"hour": 19, "minute": 2}
